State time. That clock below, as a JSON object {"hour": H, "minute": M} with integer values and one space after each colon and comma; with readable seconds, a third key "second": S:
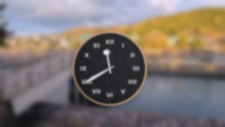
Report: {"hour": 11, "minute": 40}
